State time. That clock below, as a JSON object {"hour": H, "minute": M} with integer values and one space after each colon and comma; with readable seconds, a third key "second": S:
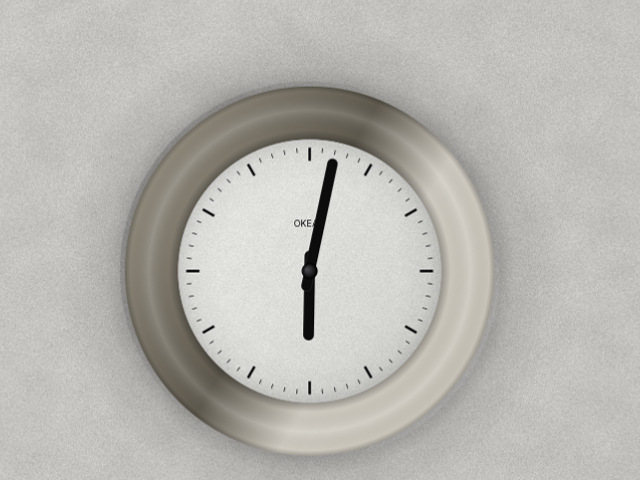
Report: {"hour": 6, "minute": 2}
